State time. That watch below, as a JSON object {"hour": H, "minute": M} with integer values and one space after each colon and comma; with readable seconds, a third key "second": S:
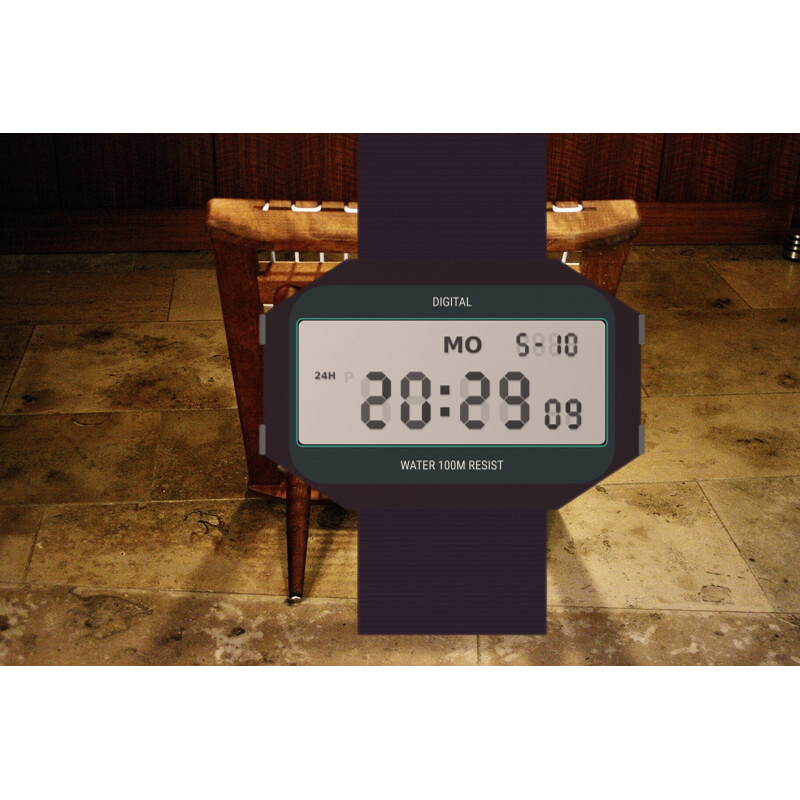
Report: {"hour": 20, "minute": 29, "second": 9}
